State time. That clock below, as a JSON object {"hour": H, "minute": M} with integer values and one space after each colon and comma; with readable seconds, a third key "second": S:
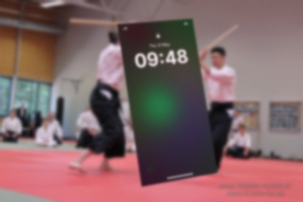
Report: {"hour": 9, "minute": 48}
